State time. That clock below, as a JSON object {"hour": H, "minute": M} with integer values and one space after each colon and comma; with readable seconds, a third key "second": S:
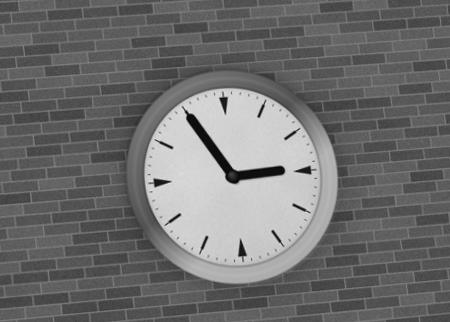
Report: {"hour": 2, "minute": 55}
